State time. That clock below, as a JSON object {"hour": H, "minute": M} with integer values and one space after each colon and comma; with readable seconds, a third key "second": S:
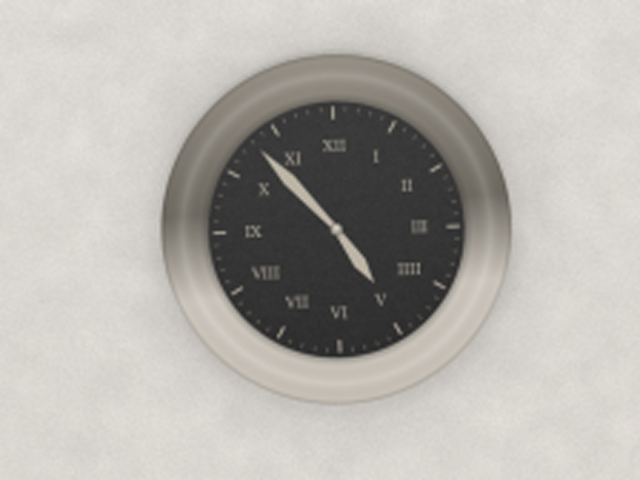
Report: {"hour": 4, "minute": 53}
